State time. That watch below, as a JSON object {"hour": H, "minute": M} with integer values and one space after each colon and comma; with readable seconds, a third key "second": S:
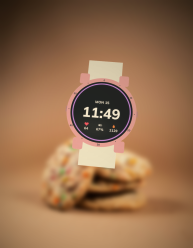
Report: {"hour": 11, "minute": 49}
